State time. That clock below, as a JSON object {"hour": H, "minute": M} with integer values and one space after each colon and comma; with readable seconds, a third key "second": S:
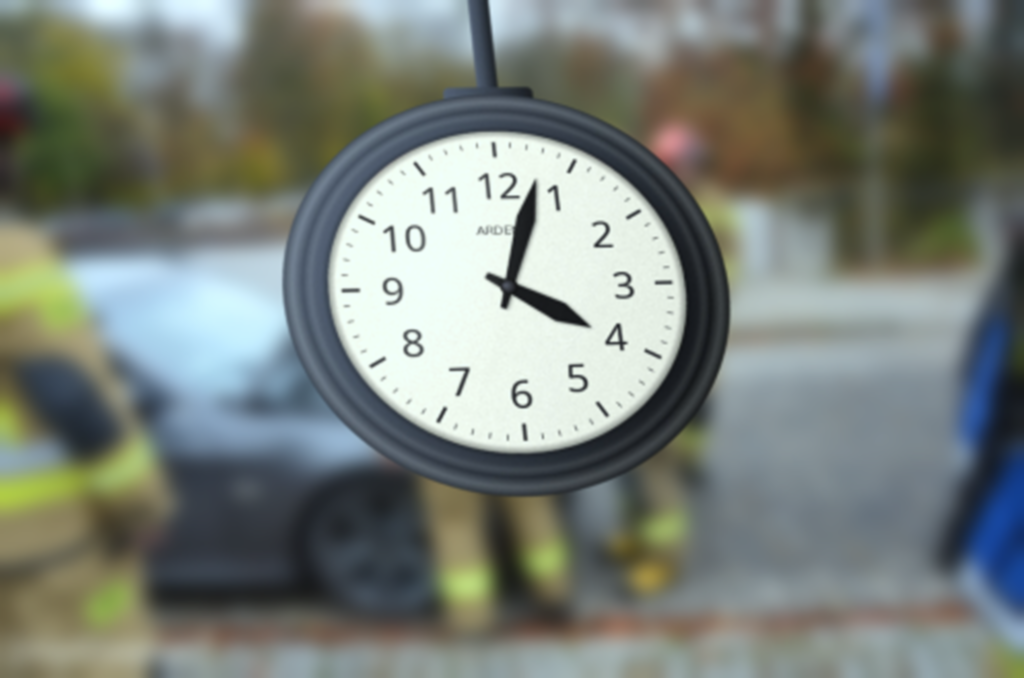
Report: {"hour": 4, "minute": 3}
